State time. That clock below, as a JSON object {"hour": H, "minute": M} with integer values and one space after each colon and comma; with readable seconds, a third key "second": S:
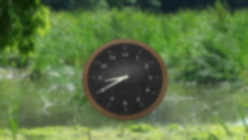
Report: {"hour": 8, "minute": 40}
